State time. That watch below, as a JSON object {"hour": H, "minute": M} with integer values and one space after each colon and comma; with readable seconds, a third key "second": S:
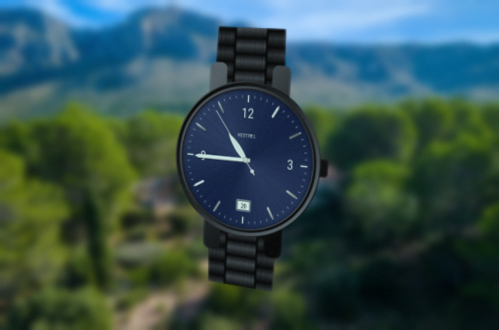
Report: {"hour": 10, "minute": 44, "second": 54}
